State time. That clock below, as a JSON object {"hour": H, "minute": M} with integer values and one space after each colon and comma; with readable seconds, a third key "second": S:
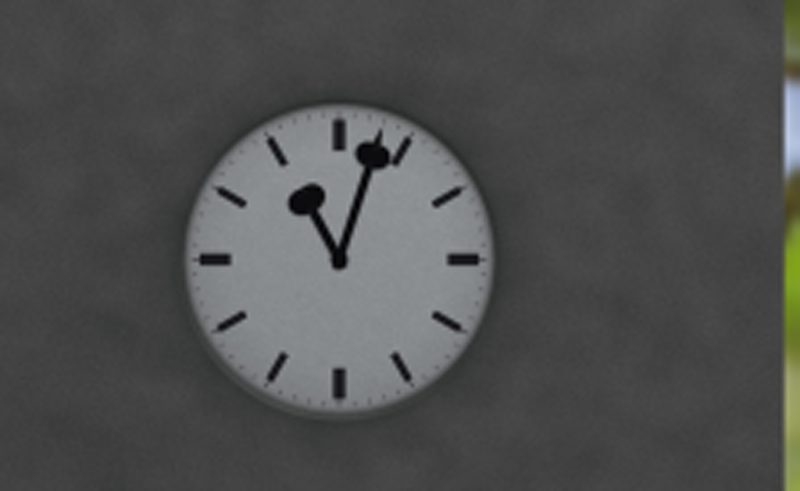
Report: {"hour": 11, "minute": 3}
